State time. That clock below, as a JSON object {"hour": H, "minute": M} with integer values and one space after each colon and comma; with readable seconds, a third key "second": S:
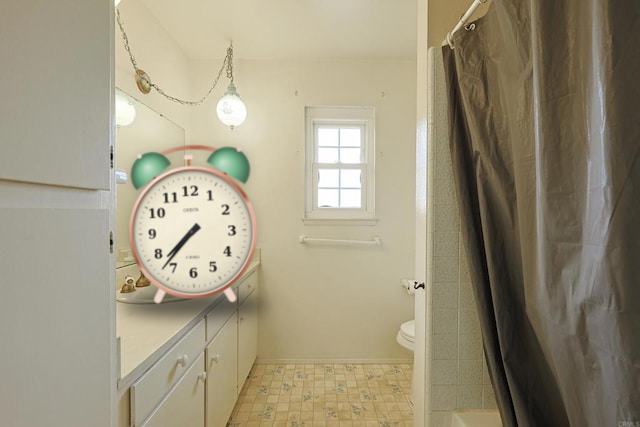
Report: {"hour": 7, "minute": 37}
